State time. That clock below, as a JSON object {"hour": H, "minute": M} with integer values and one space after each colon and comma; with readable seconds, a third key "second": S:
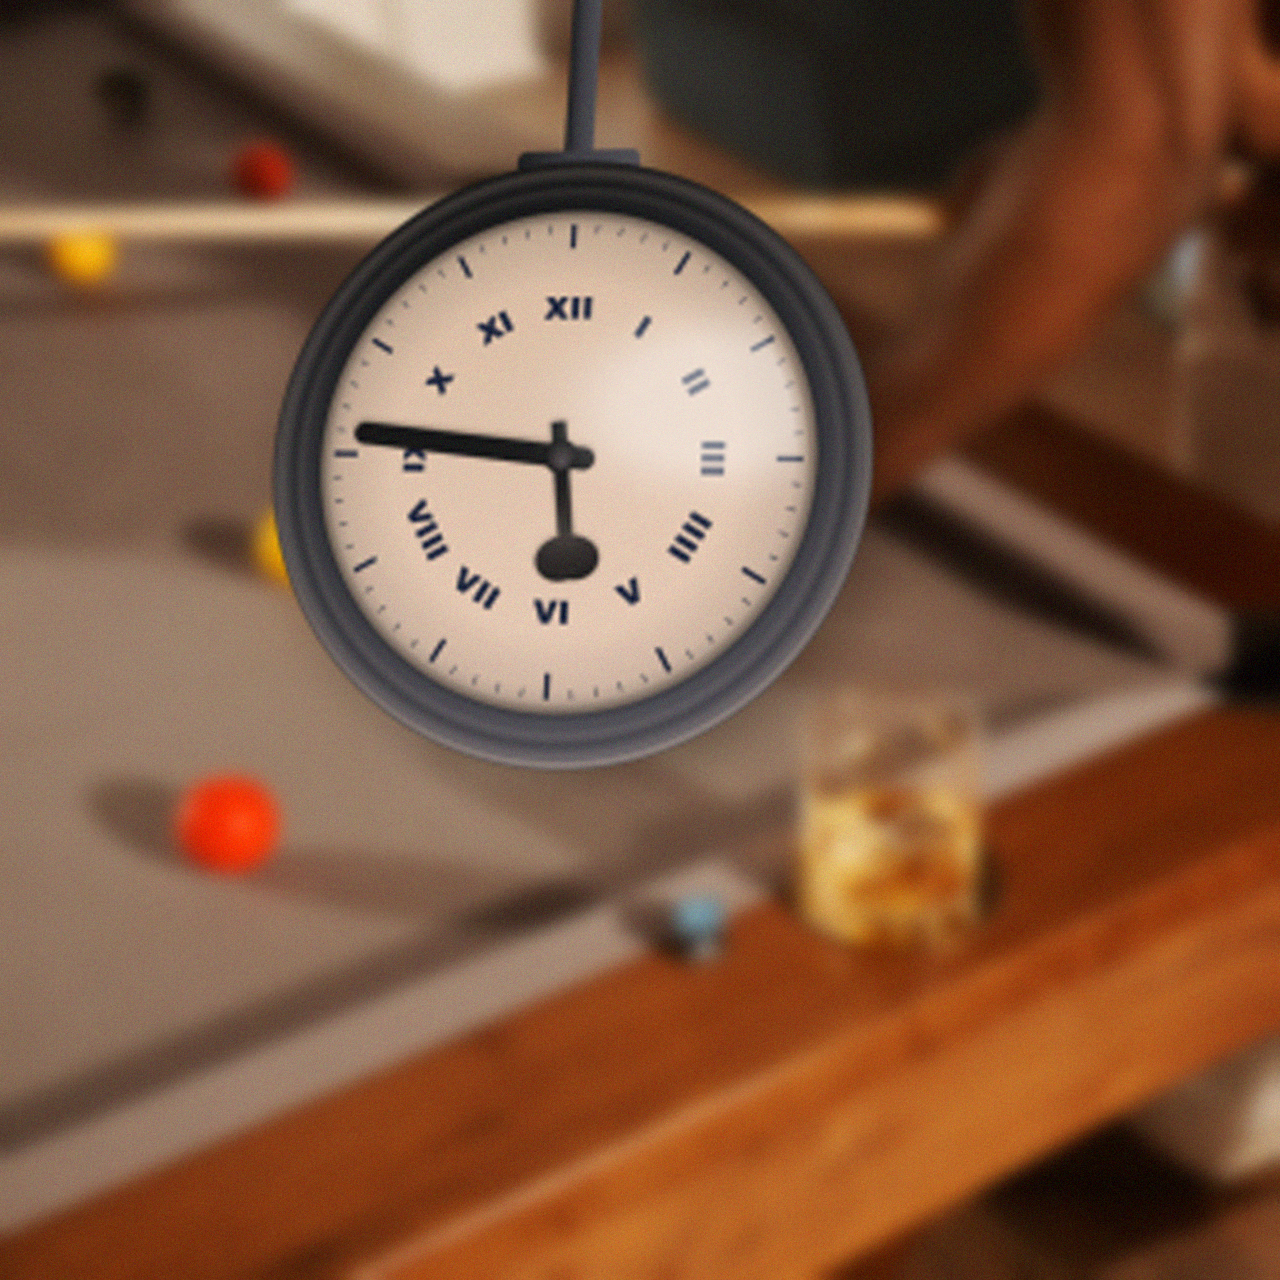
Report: {"hour": 5, "minute": 46}
